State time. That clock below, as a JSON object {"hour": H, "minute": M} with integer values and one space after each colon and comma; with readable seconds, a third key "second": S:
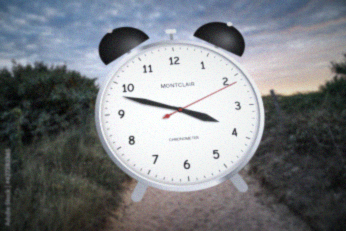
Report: {"hour": 3, "minute": 48, "second": 11}
